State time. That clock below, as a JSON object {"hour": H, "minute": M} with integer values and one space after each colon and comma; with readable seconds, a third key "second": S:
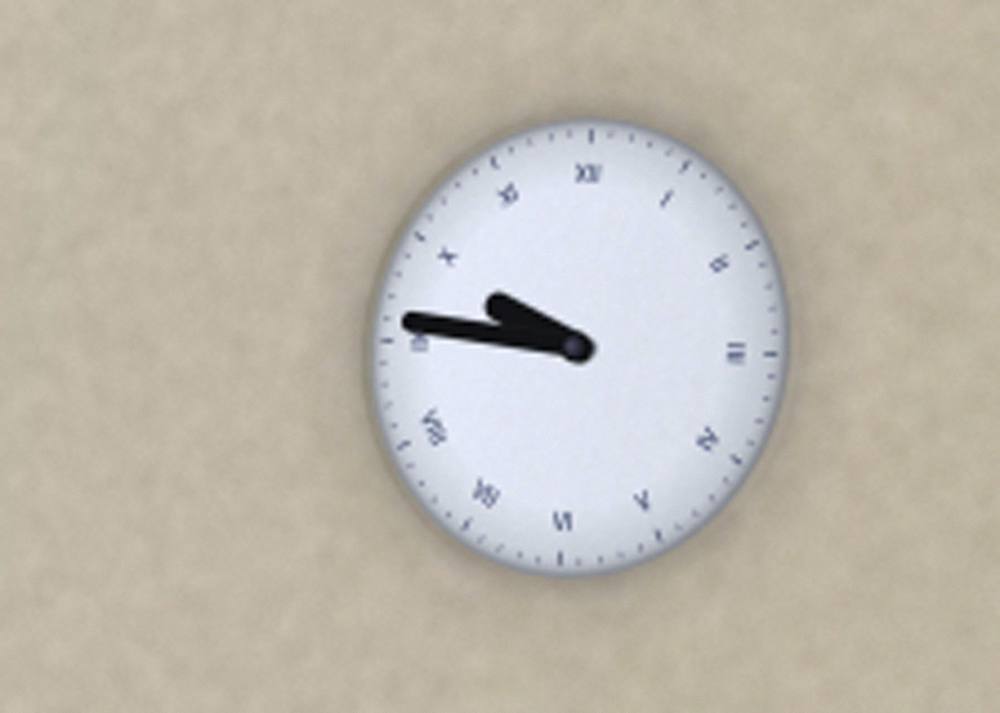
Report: {"hour": 9, "minute": 46}
